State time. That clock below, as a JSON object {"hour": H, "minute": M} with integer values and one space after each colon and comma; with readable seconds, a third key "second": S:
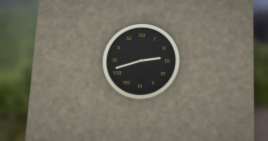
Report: {"hour": 2, "minute": 42}
